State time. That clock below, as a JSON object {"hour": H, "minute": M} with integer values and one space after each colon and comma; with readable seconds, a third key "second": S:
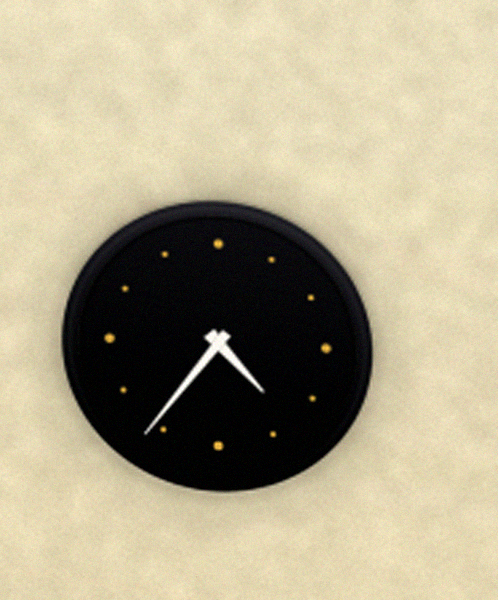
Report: {"hour": 4, "minute": 36}
